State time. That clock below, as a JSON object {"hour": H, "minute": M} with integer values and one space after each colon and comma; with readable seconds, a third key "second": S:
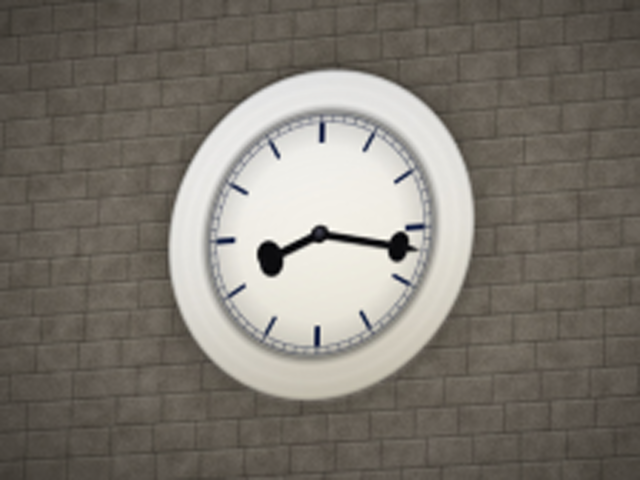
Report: {"hour": 8, "minute": 17}
